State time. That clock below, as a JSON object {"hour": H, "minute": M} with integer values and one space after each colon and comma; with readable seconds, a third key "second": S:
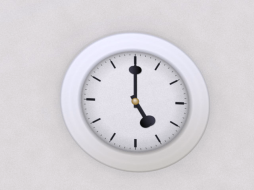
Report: {"hour": 5, "minute": 0}
